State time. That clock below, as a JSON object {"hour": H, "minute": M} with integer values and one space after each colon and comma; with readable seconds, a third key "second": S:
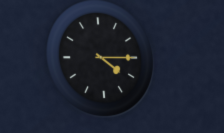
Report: {"hour": 4, "minute": 15}
